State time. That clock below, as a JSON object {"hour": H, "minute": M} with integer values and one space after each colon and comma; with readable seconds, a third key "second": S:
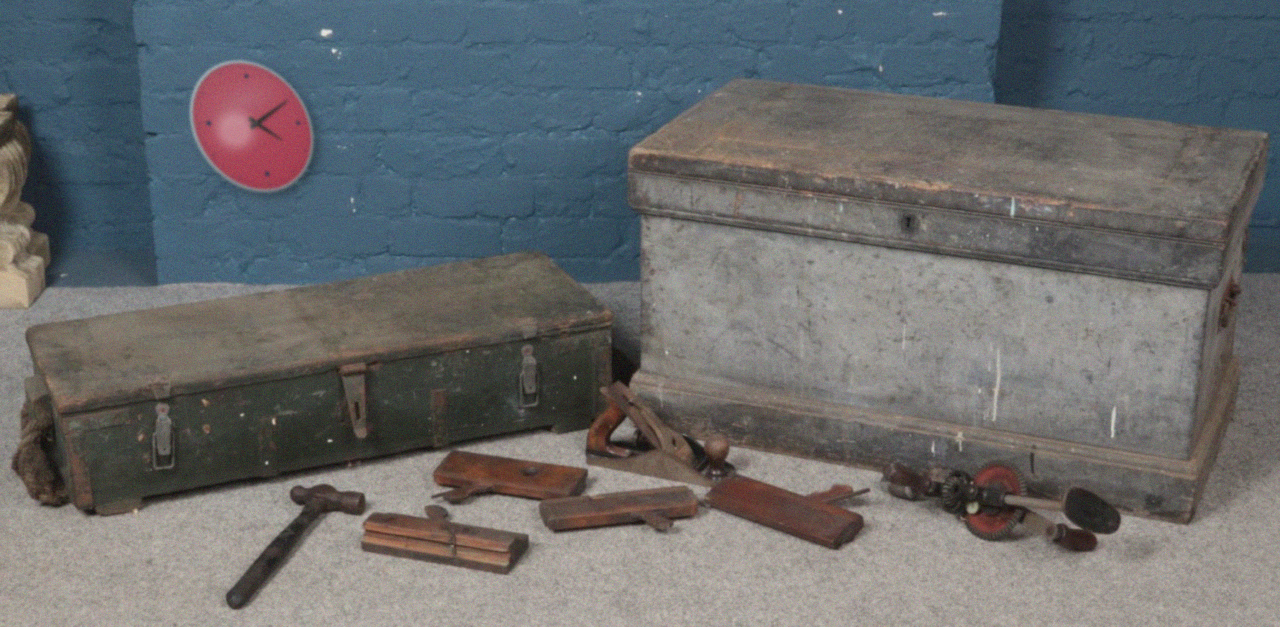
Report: {"hour": 4, "minute": 10}
